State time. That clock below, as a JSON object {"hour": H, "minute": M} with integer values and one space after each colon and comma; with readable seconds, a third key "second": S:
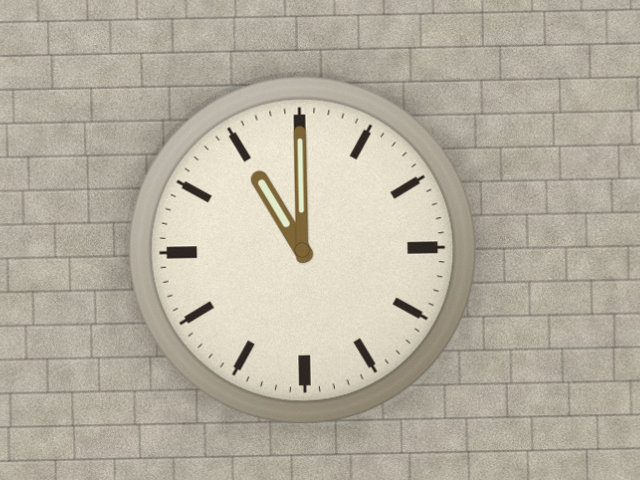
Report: {"hour": 11, "minute": 0}
